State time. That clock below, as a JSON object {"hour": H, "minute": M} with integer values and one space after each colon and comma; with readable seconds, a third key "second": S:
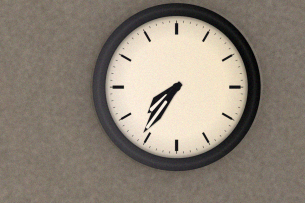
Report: {"hour": 7, "minute": 36}
